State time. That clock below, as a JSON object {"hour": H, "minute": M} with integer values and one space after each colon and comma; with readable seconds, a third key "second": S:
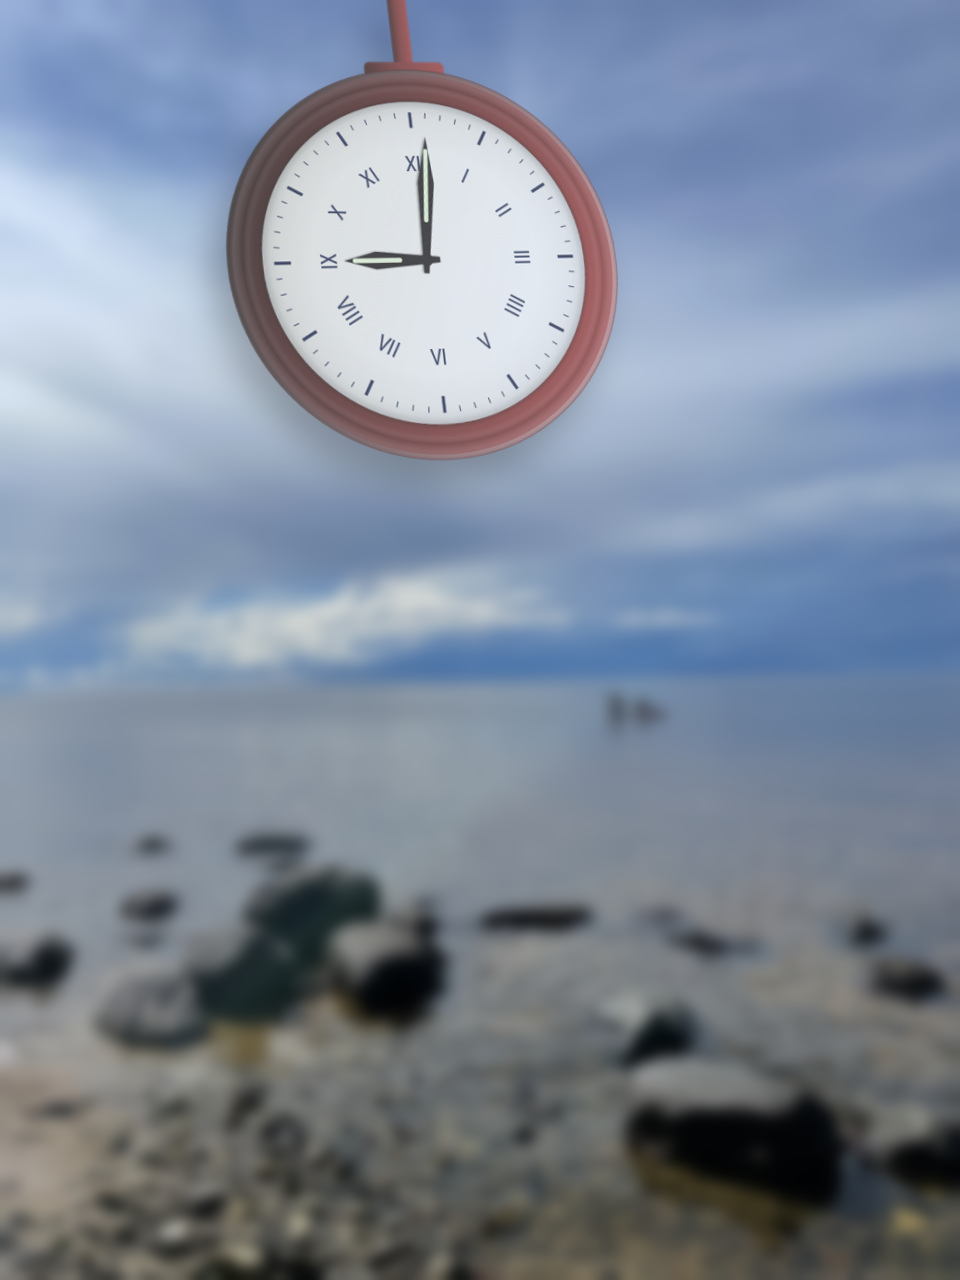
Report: {"hour": 9, "minute": 1}
